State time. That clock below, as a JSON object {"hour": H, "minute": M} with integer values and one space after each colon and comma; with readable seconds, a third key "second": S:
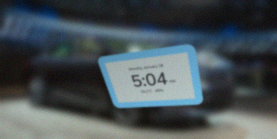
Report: {"hour": 5, "minute": 4}
